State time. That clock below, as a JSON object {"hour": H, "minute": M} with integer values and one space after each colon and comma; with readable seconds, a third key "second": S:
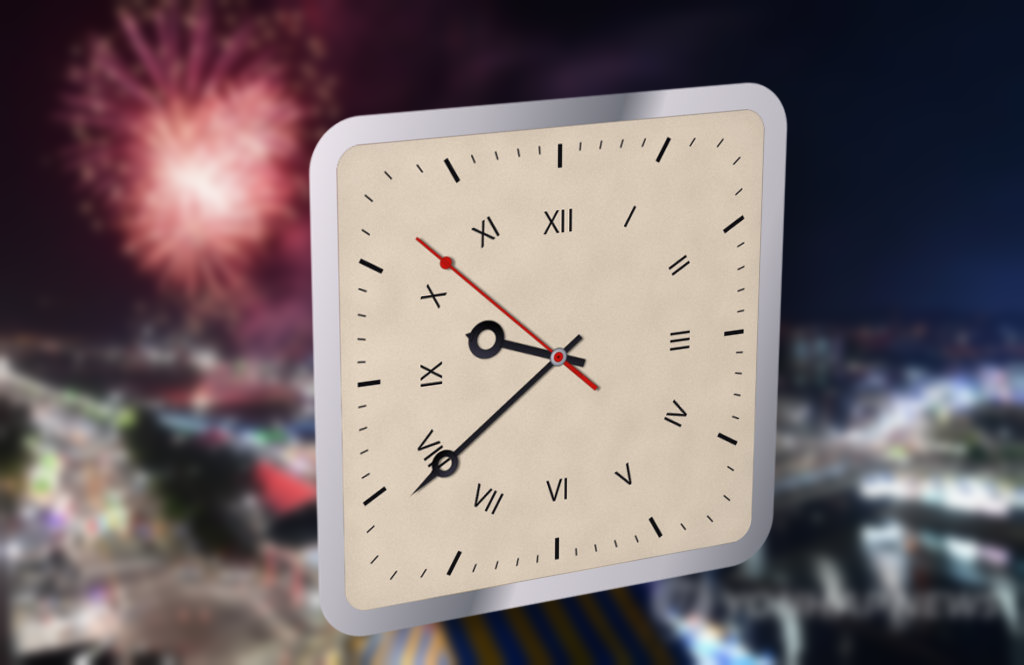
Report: {"hour": 9, "minute": 38, "second": 52}
